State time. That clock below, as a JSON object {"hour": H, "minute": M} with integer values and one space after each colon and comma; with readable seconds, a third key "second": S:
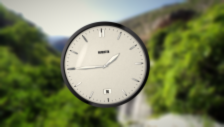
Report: {"hour": 1, "minute": 45}
